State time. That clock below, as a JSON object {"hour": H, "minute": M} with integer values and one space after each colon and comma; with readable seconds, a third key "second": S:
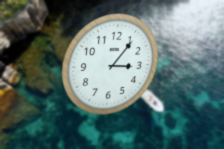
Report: {"hour": 3, "minute": 6}
